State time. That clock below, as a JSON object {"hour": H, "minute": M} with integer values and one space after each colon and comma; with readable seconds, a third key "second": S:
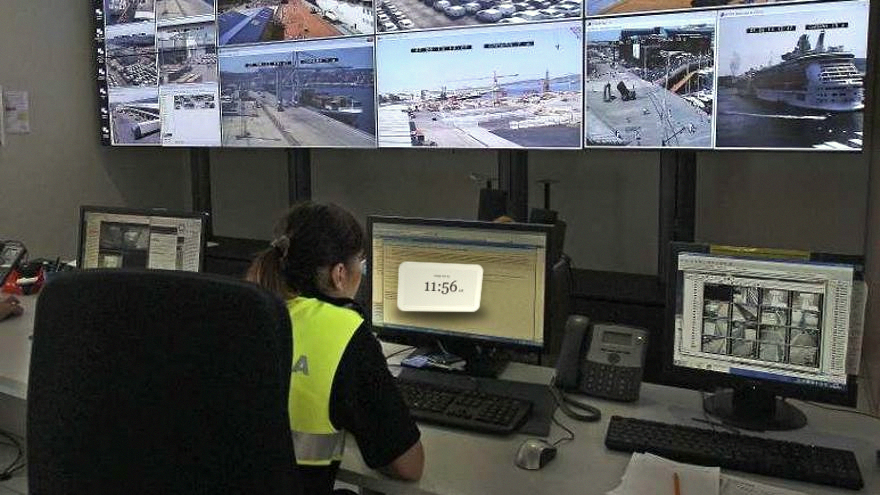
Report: {"hour": 11, "minute": 56}
